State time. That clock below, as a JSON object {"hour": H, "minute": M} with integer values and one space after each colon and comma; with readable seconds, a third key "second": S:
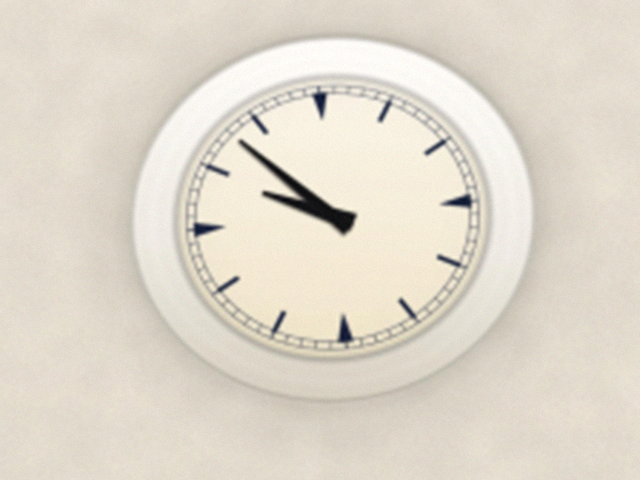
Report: {"hour": 9, "minute": 53}
